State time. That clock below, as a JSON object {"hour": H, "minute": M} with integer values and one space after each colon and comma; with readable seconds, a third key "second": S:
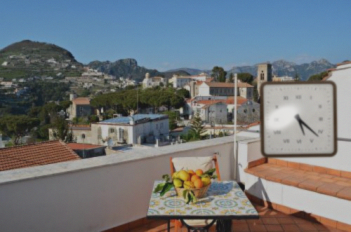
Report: {"hour": 5, "minute": 22}
